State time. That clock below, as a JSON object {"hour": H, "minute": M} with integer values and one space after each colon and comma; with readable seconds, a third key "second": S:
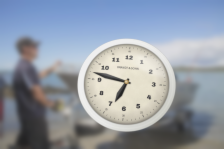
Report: {"hour": 6, "minute": 47}
